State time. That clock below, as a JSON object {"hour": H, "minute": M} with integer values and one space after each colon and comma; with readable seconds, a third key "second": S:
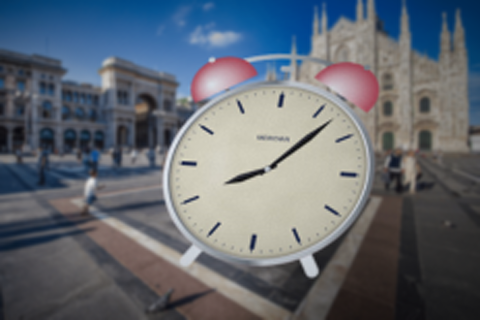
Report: {"hour": 8, "minute": 7}
